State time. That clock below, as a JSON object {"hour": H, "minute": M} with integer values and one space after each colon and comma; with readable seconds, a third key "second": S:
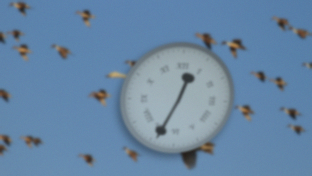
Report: {"hour": 12, "minute": 34}
